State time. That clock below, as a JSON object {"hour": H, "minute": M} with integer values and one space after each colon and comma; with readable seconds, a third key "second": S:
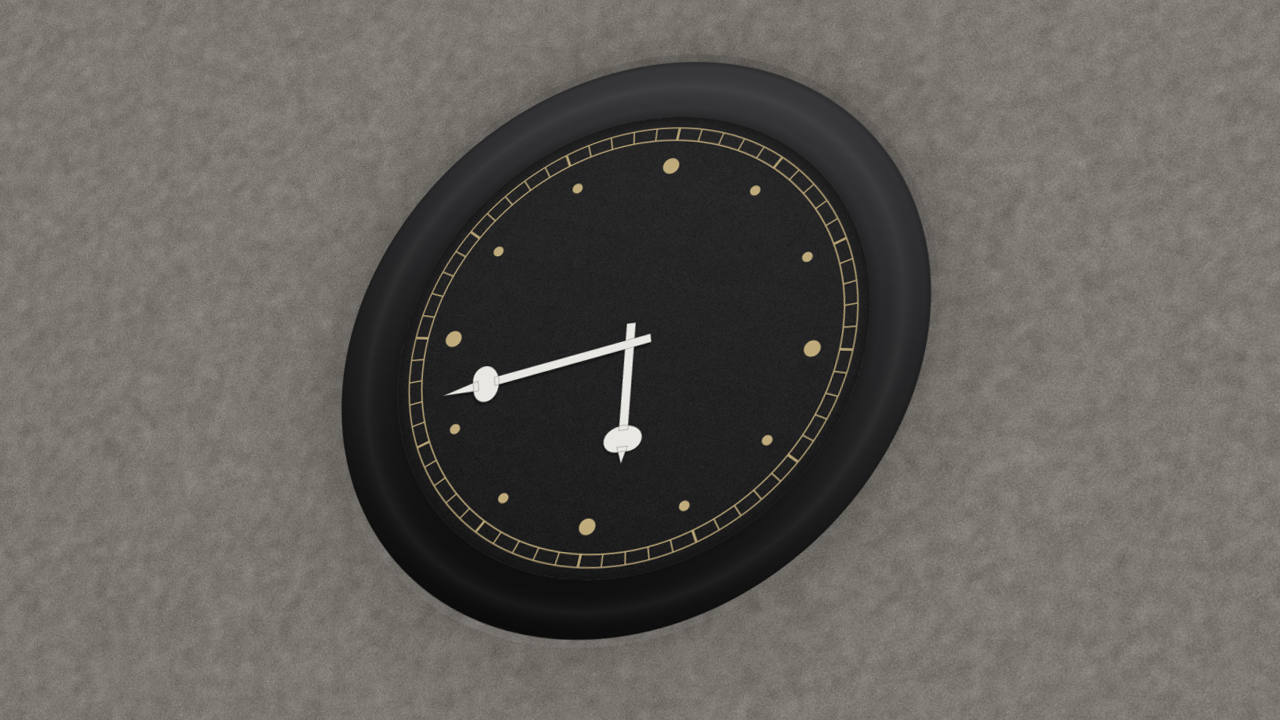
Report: {"hour": 5, "minute": 42}
